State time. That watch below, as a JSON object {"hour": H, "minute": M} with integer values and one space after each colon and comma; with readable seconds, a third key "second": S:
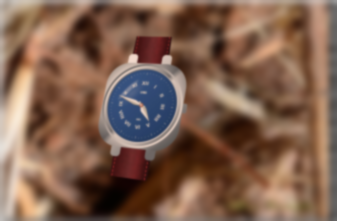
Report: {"hour": 4, "minute": 48}
